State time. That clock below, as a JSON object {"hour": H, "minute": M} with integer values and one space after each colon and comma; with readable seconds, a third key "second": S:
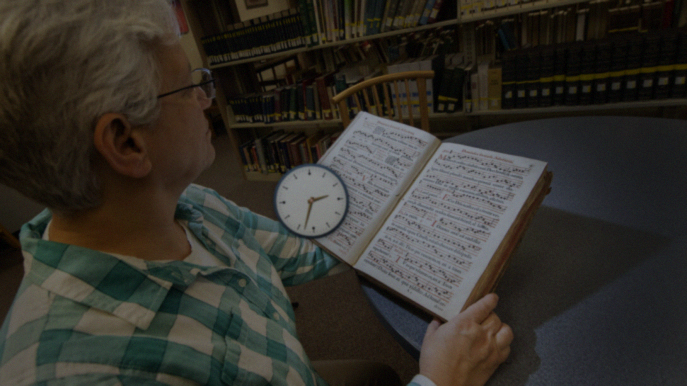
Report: {"hour": 2, "minute": 33}
